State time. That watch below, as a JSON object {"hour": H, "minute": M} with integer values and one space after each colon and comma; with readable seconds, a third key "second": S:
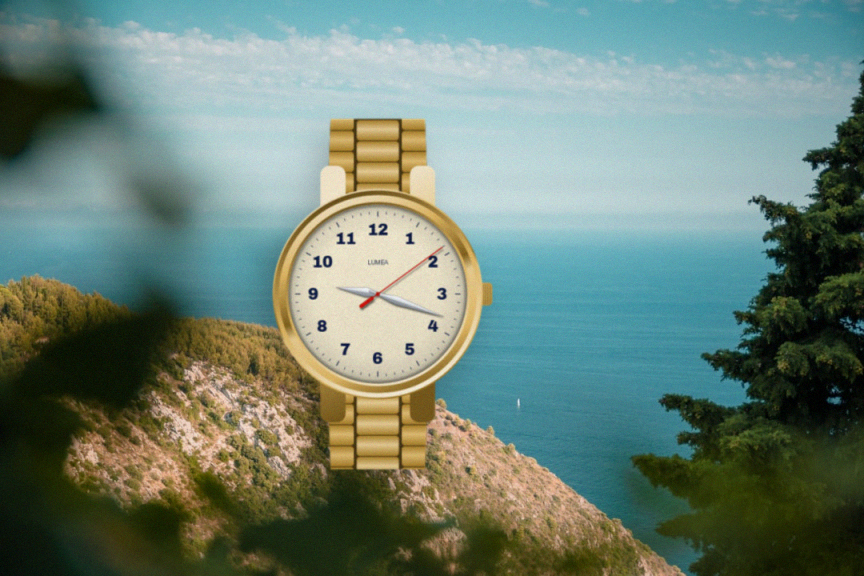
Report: {"hour": 9, "minute": 18, "second": 9}
